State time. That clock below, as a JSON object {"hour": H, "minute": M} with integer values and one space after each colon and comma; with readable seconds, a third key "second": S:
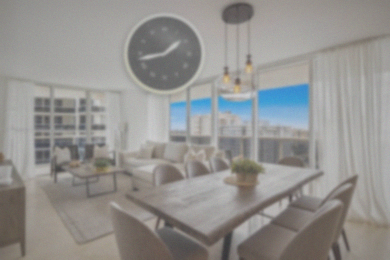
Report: {"hour": 1, "minute": 43}
